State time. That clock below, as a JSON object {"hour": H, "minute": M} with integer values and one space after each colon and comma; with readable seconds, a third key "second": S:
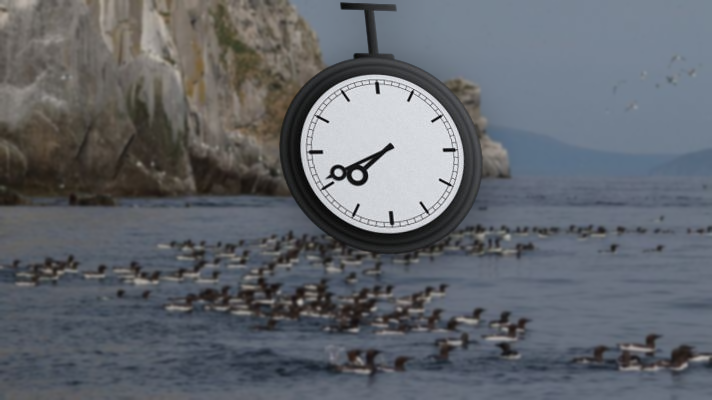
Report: {"hour": 7, "minute": 41}
